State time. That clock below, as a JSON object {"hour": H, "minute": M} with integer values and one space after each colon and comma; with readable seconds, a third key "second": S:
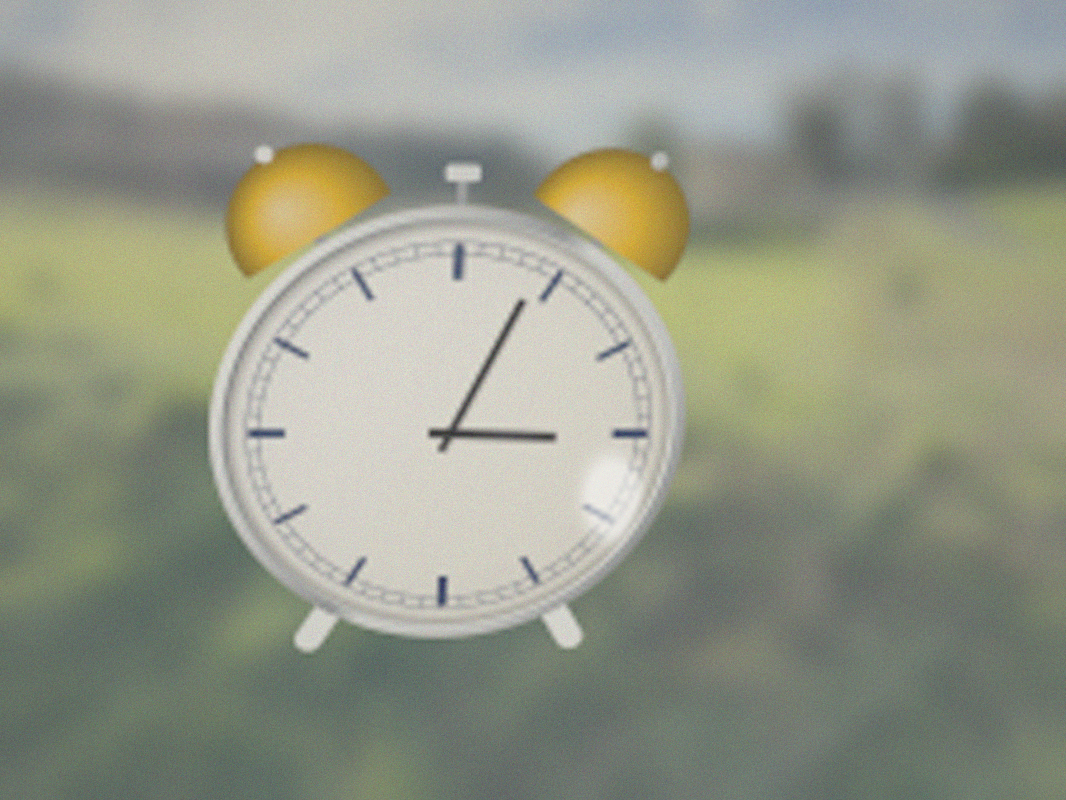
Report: {"hour": 3, "minute": 4}
